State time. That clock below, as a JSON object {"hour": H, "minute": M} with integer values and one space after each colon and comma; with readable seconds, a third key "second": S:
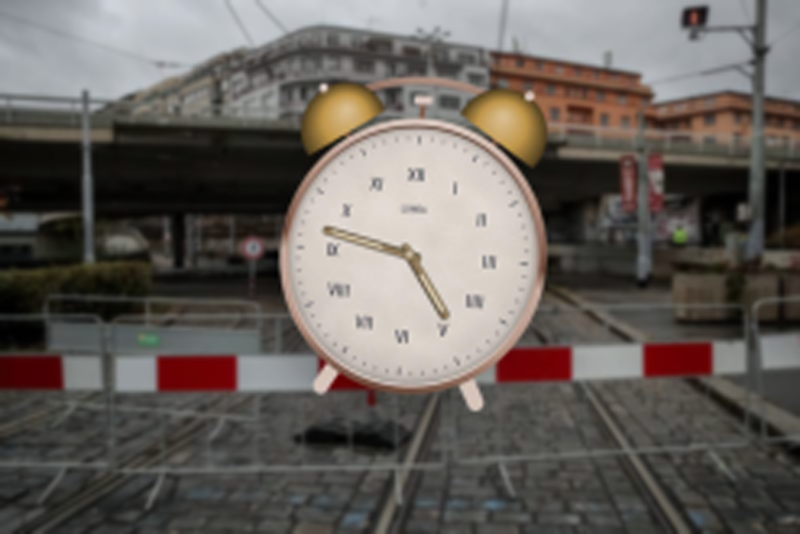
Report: {"hour": 4, "minute": 47}
